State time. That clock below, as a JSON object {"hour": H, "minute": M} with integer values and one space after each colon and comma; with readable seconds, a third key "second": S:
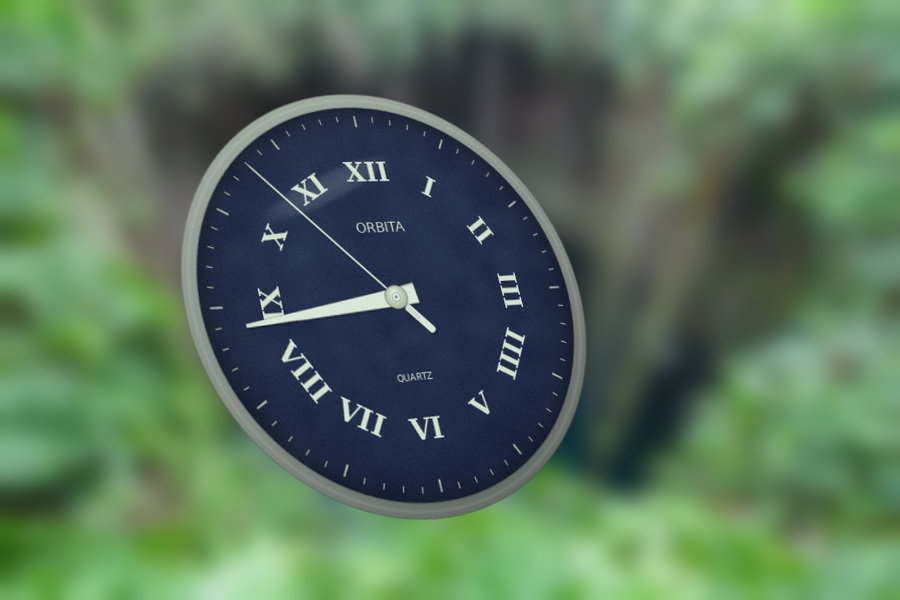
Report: {"hour": 8, "minute": 43, "second": 53}
